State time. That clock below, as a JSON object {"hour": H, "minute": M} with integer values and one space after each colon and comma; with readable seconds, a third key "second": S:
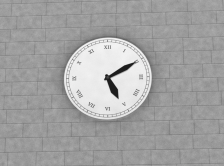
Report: {"hour": 5, "minute": 10}
